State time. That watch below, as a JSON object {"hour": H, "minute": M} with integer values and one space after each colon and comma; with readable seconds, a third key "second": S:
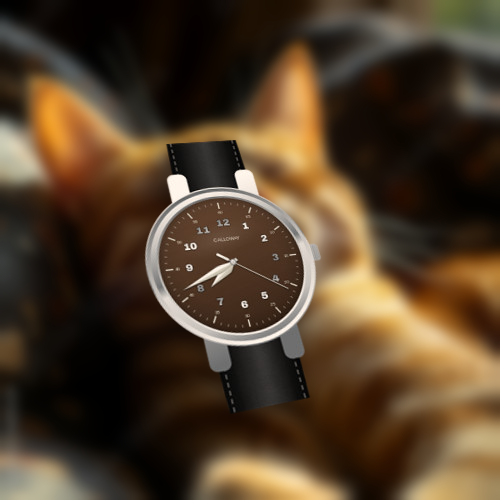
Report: {"hour": 7, "minute": 41, "second": 21}
